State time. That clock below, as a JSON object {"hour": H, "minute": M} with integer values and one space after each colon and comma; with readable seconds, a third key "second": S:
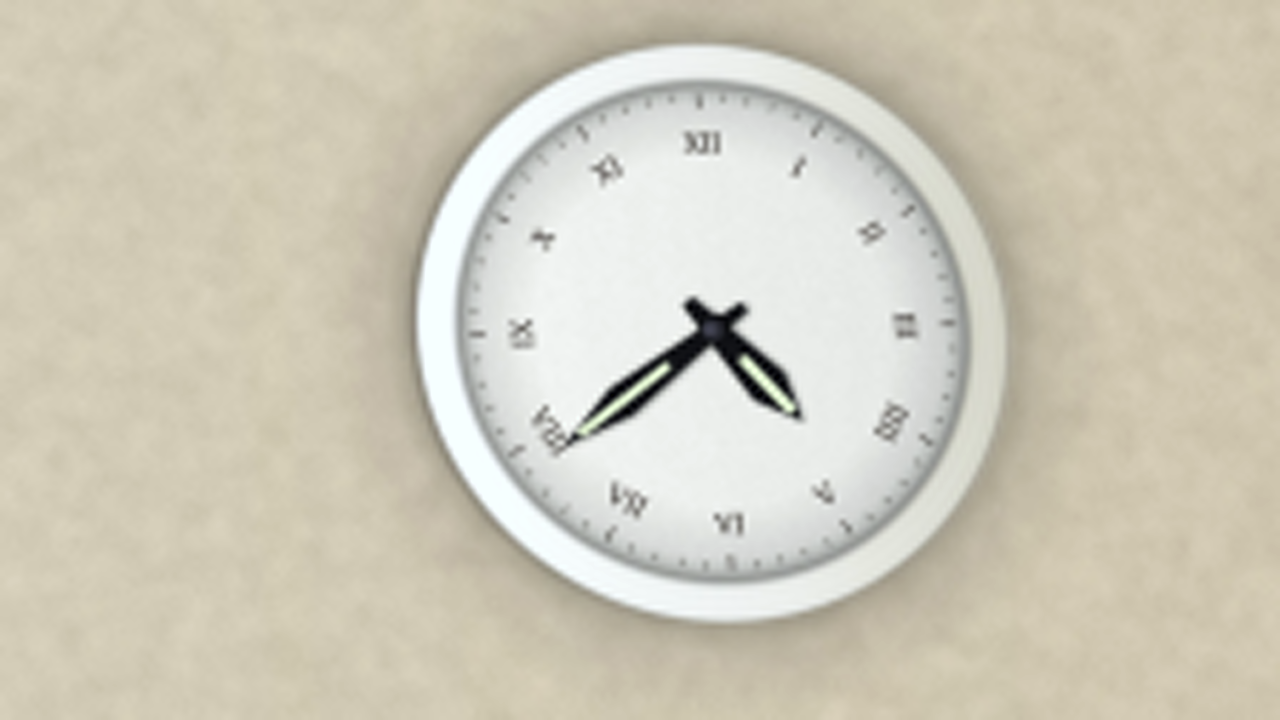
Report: {"hour": 4, "minute": 39}
